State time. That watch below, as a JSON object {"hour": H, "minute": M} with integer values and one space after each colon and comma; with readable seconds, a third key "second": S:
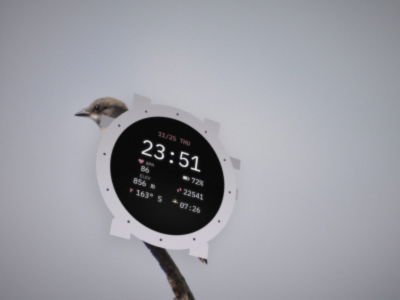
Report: {"hour": 23, "minute": 51}
